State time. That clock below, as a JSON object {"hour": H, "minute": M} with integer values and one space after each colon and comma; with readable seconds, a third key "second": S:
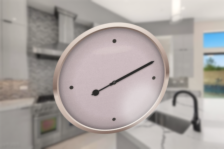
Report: {"hour": 8, "minute": 11}
